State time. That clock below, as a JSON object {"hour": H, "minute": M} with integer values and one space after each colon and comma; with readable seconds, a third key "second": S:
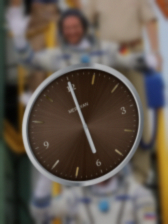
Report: {"hour": 6, "minute": 0}
